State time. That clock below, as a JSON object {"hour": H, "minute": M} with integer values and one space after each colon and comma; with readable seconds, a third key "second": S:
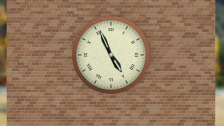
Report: {"hour": 4, "minute": 56}
